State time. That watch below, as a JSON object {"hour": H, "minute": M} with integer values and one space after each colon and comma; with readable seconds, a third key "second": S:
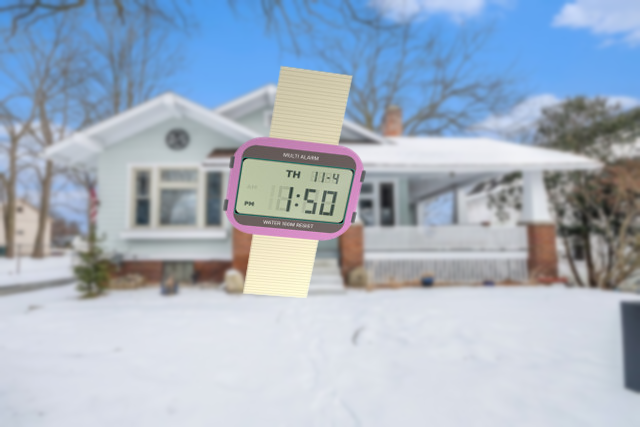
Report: {"hour": 1, "minute": 50}
